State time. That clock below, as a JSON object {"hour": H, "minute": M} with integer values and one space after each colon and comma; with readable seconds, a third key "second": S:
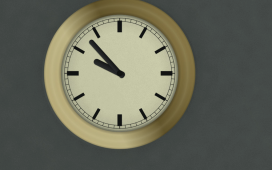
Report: {"hour": 9, "minute": 53}
